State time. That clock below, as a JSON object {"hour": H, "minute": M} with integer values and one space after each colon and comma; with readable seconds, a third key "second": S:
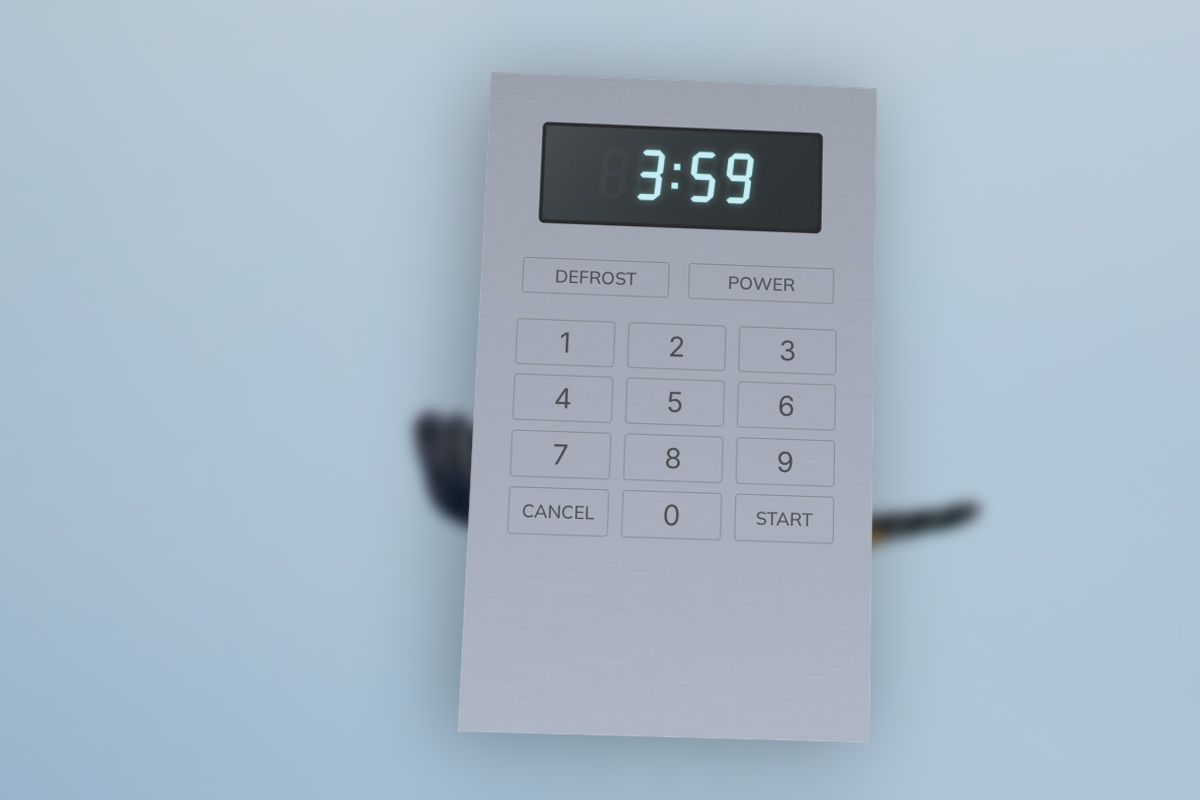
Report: {"hour": 3, "minute": 59}
